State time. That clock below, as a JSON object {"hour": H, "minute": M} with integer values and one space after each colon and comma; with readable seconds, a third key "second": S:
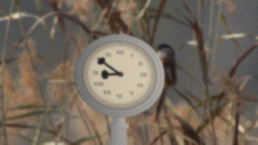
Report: {"hour": 8, "minute": 51}
